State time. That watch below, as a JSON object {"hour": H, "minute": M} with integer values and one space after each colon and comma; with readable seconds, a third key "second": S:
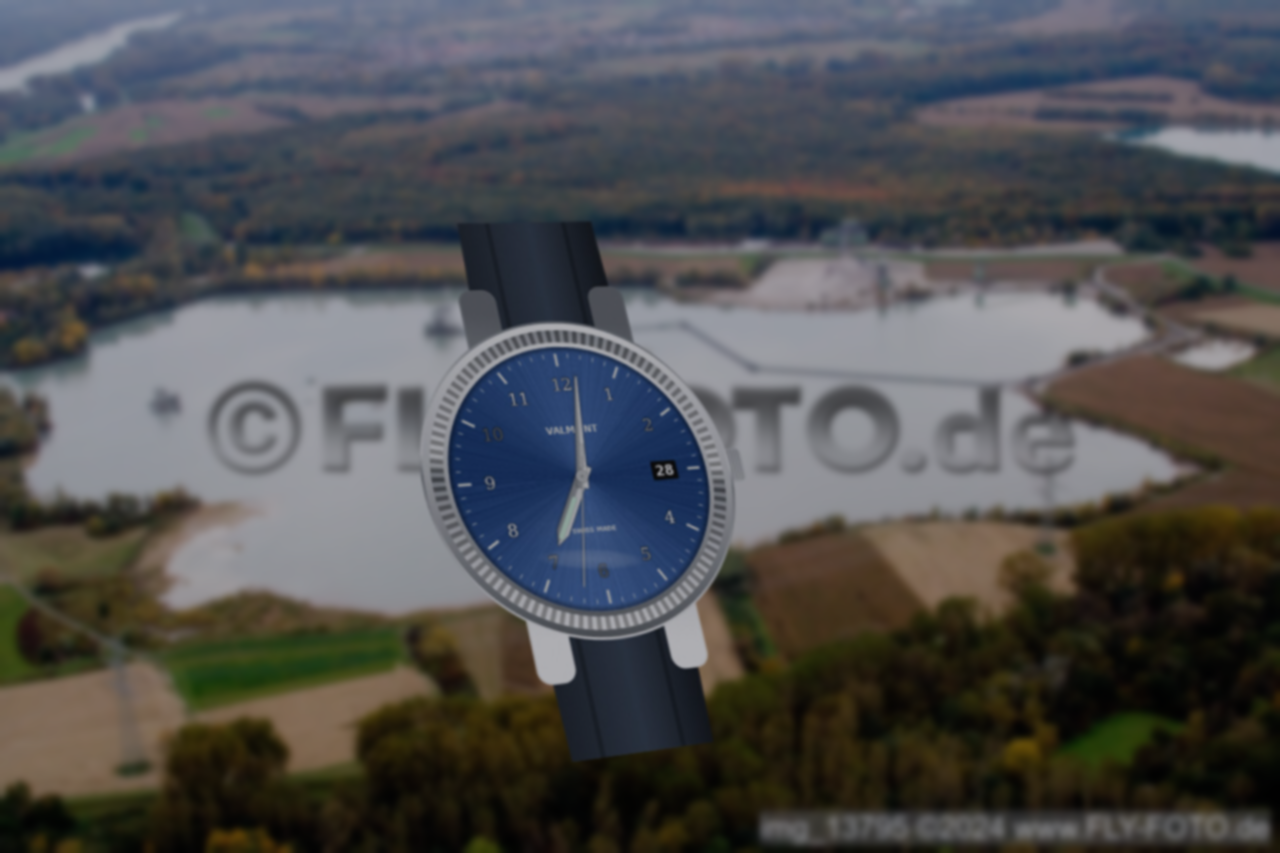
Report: {"hour": 7, "minute": 1, "second": 32}
